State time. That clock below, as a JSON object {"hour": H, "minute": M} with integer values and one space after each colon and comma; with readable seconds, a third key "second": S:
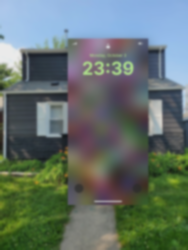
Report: {"hour": 23, "minute": 39}
